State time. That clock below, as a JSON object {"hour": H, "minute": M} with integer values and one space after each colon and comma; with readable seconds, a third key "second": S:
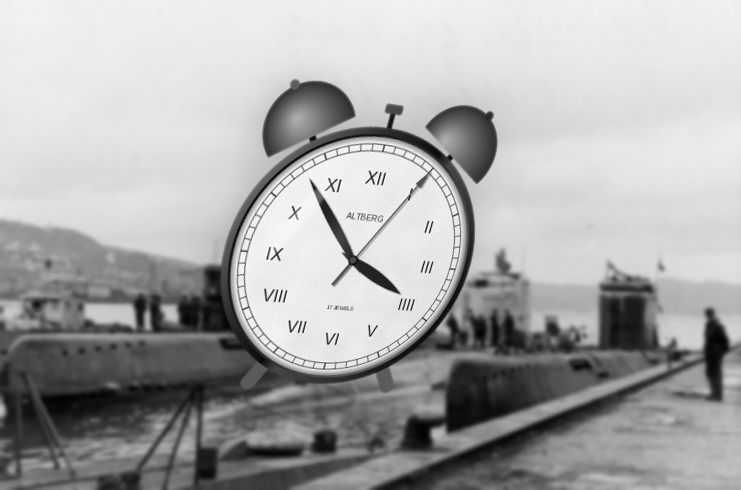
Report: {"hour": 3, "minute": 53, "second": 5}
